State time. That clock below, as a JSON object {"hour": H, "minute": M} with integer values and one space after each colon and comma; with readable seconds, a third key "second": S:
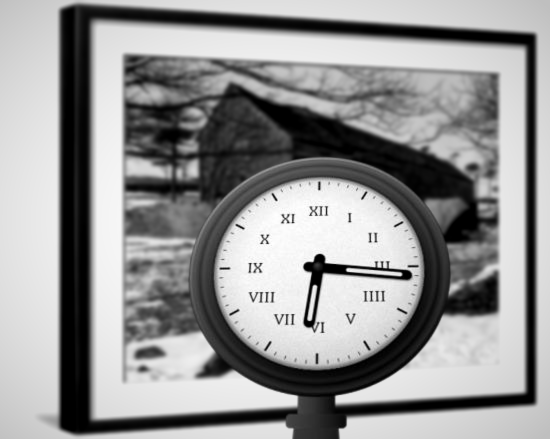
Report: {"hour": 6, "minute": 16}
